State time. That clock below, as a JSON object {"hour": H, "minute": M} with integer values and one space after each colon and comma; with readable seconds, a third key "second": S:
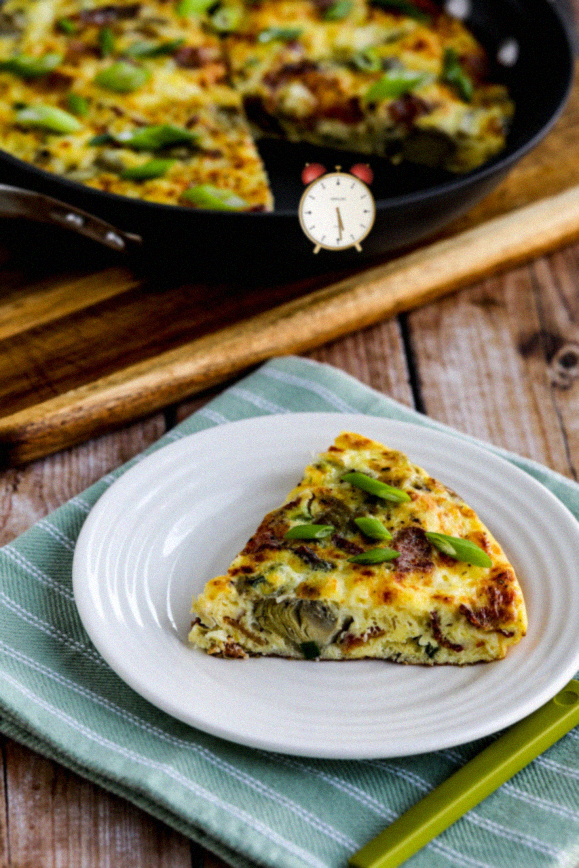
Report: {"hour": 5, "minute": 29}
